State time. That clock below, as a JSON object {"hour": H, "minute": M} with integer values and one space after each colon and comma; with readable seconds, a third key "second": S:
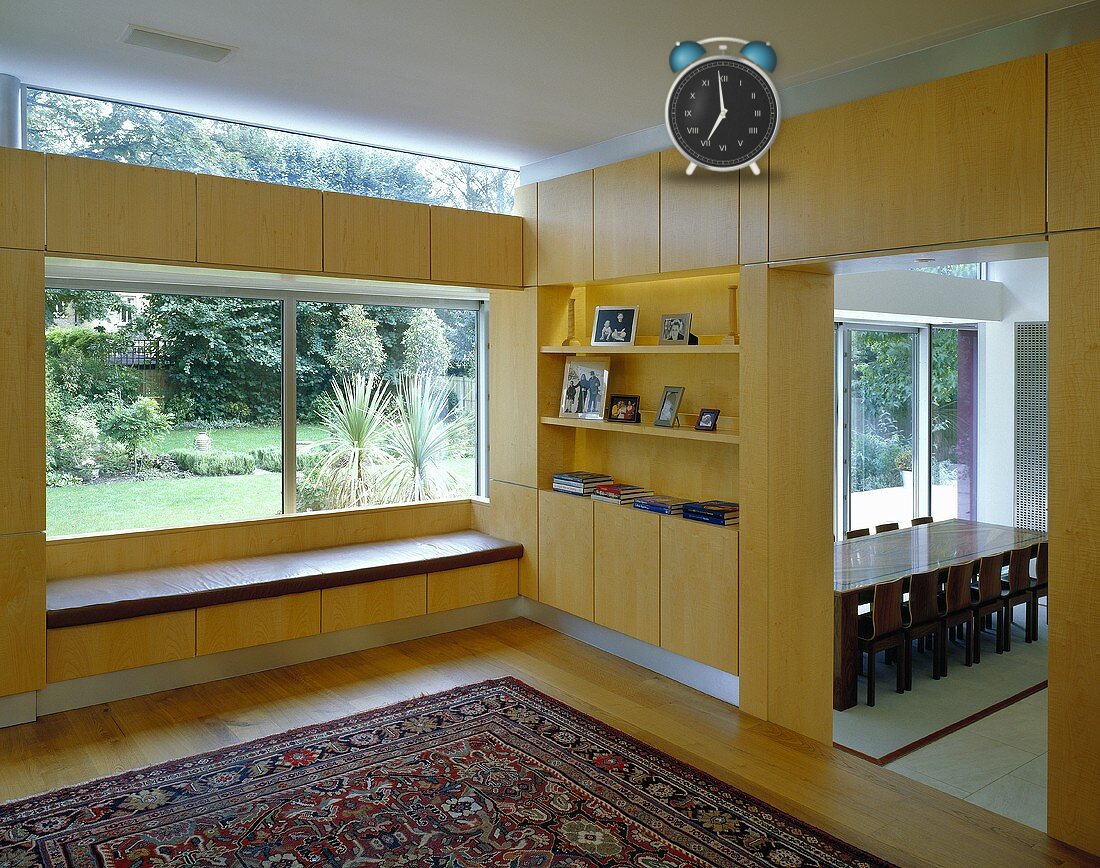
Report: {"hour": 6, "minute": 59}
